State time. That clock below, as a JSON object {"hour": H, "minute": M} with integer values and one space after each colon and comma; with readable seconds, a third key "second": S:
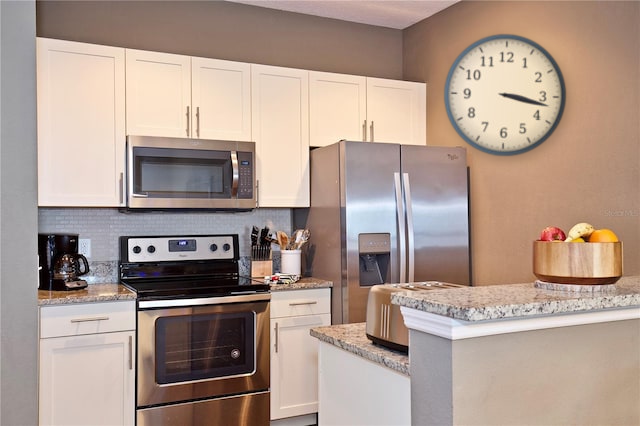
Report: {"hour": 3, "minute": 17}
